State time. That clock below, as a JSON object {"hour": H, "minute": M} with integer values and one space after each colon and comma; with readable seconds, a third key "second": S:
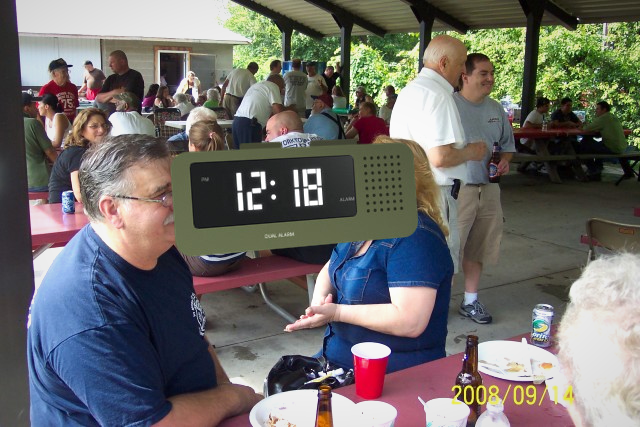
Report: {"hour": 12, "minute": 18}
